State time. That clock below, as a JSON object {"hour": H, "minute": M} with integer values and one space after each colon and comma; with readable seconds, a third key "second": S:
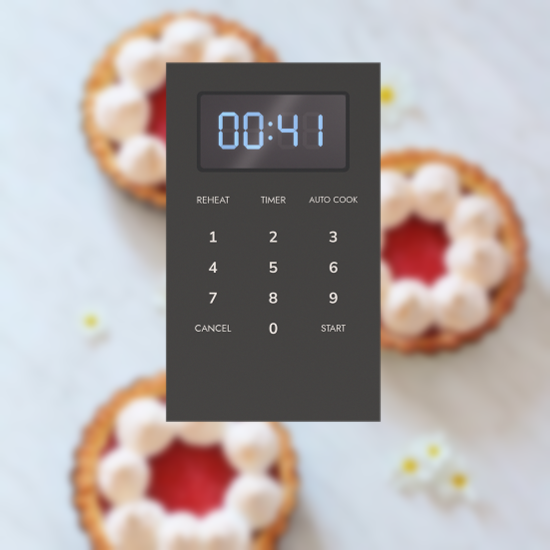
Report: {"hour": 0, "minute": 41}
